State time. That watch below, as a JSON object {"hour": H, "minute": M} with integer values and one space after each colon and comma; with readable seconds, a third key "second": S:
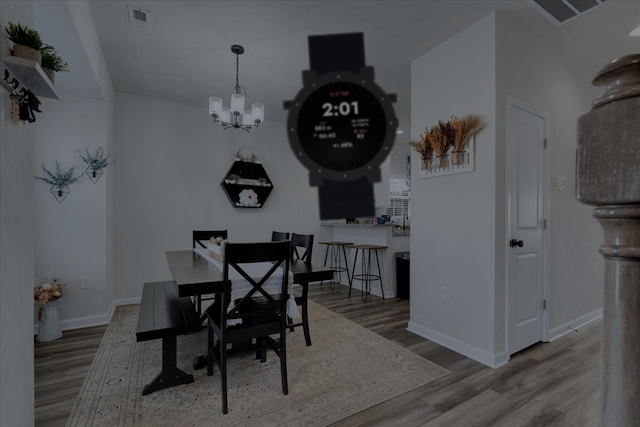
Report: {"hour": 2, "minute": 1}
